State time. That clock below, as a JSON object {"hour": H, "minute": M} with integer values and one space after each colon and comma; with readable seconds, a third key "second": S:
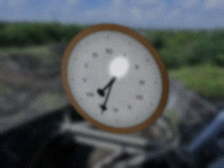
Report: {"hour": 7, "minute": 34}
